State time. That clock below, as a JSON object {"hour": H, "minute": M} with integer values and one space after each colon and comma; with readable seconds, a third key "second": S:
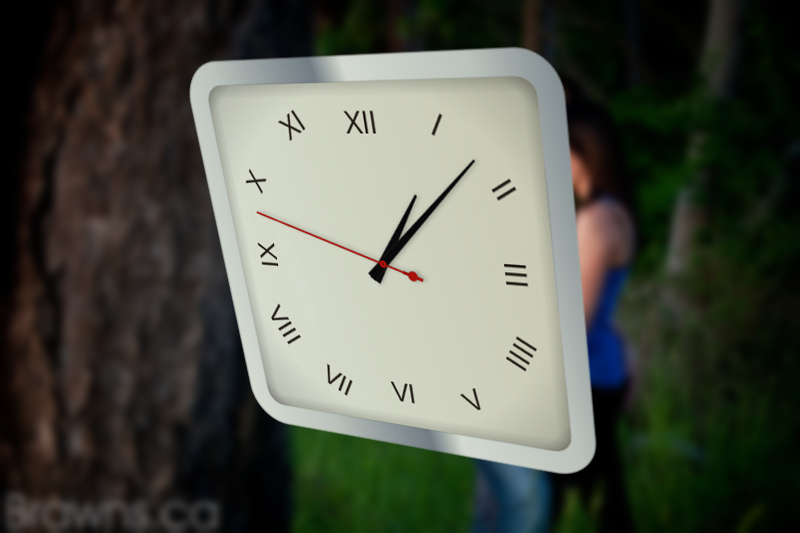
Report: {"hour": 1, "minute": 7, "second": 48}
